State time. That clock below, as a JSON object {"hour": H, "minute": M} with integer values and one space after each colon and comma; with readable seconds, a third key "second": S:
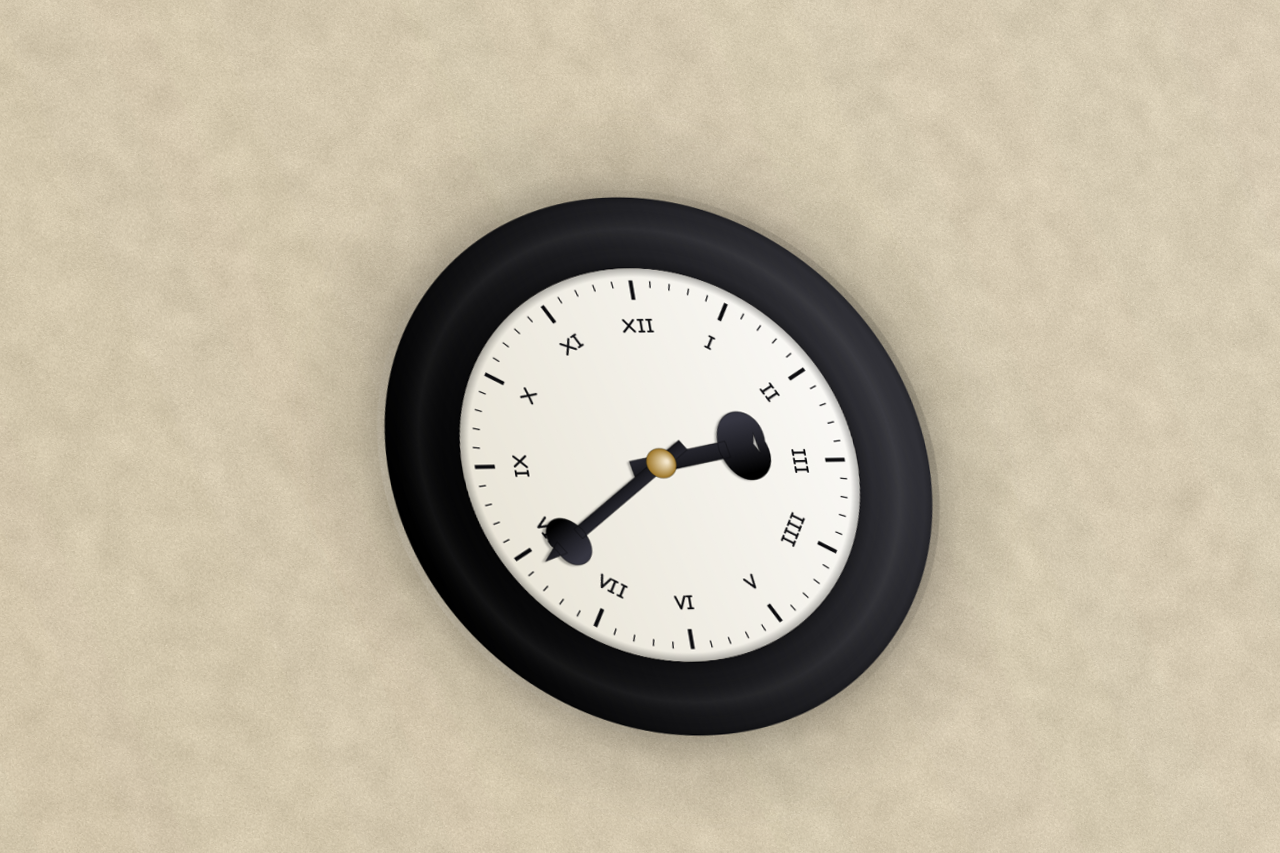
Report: {"hour": 2, "minute": 39}
